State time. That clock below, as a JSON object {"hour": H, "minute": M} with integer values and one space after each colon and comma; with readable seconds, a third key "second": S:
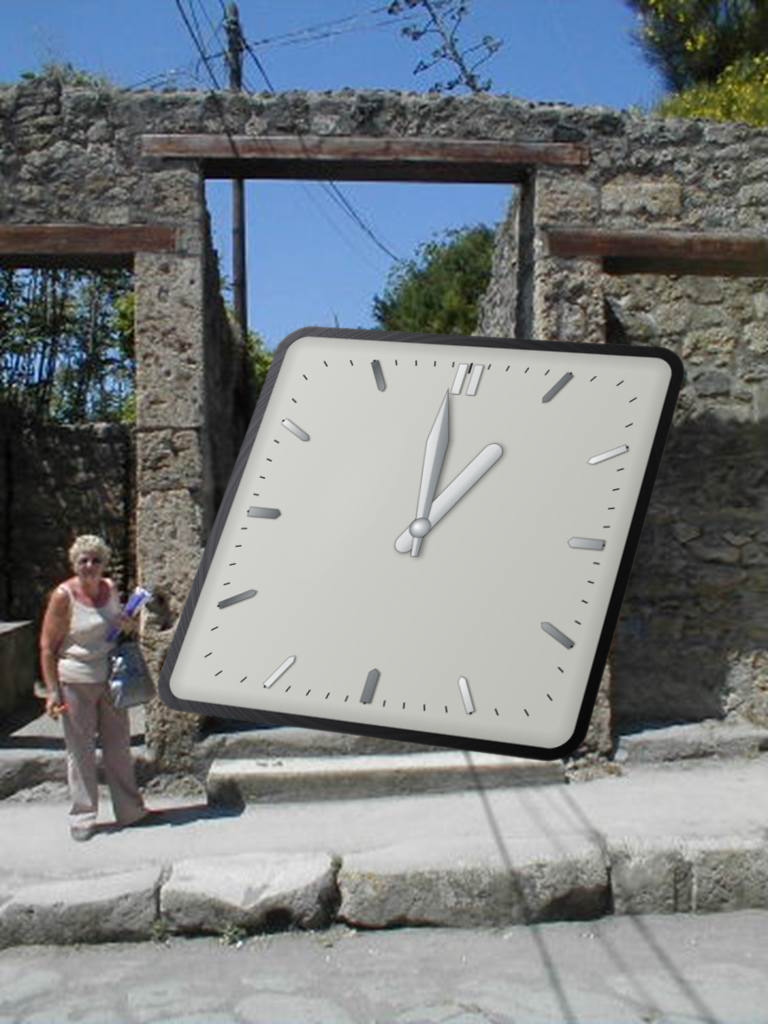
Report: {"hour": 12, "minute": 59}
